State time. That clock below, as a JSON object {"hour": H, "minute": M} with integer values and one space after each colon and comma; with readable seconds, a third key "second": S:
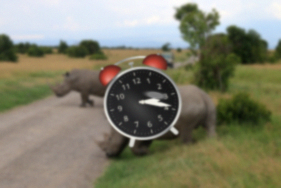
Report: {"hour": 3, "minute": 19}
